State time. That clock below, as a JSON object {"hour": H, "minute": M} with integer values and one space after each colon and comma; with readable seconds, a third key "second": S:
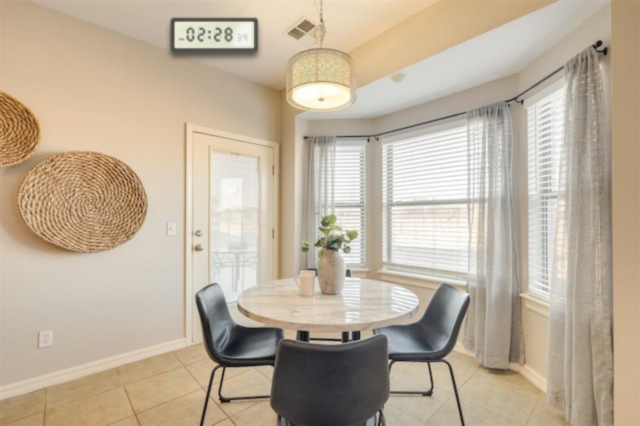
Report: {"hour": 2, "minute": 28}
